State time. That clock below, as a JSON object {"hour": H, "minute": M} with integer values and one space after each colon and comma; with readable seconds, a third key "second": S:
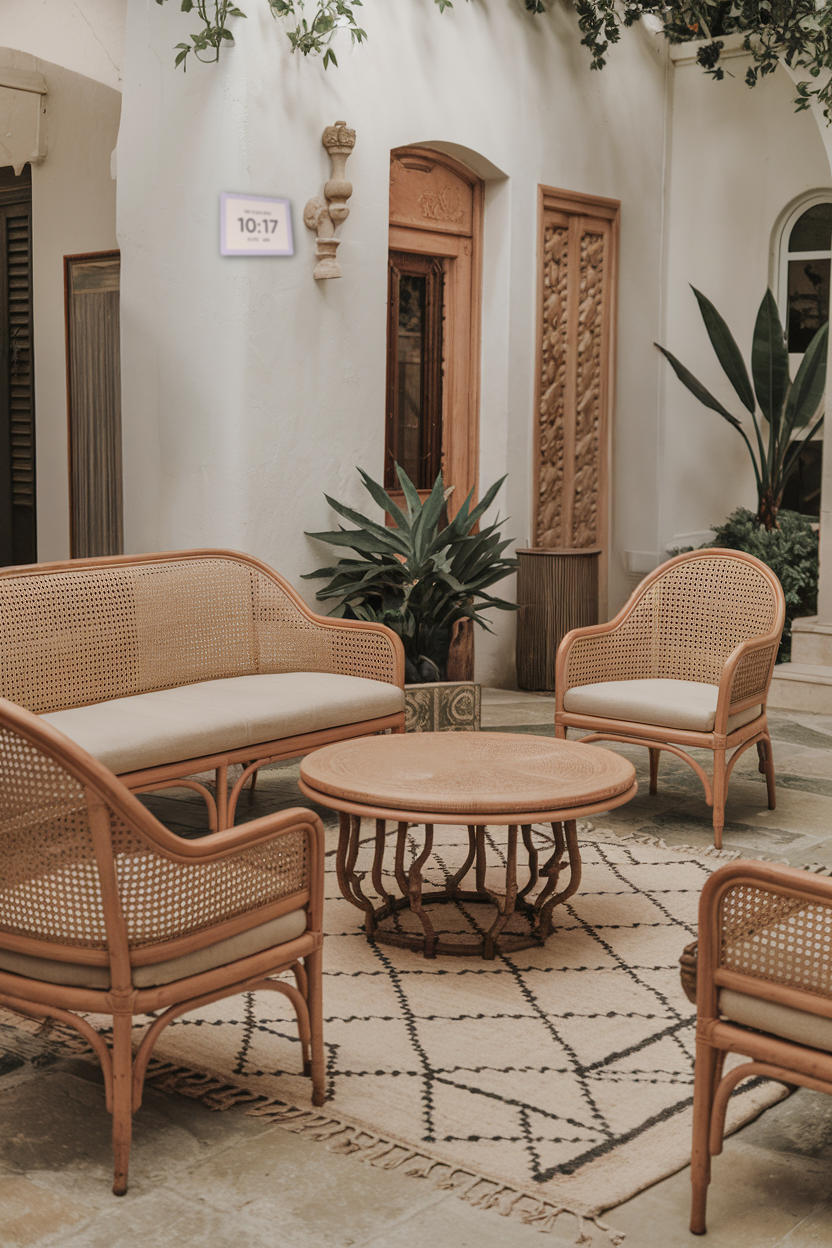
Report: {"hour": 10, "minute": 17}
